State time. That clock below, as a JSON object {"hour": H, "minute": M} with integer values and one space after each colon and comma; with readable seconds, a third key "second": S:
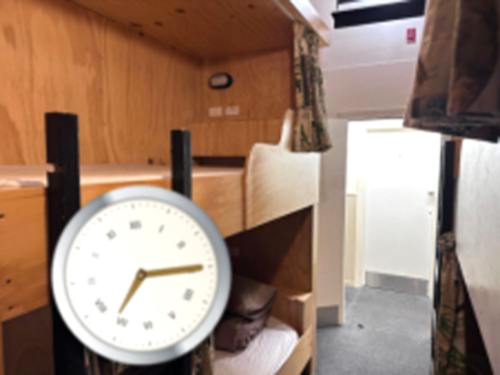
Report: {"hour": 7, "minute": 15}
